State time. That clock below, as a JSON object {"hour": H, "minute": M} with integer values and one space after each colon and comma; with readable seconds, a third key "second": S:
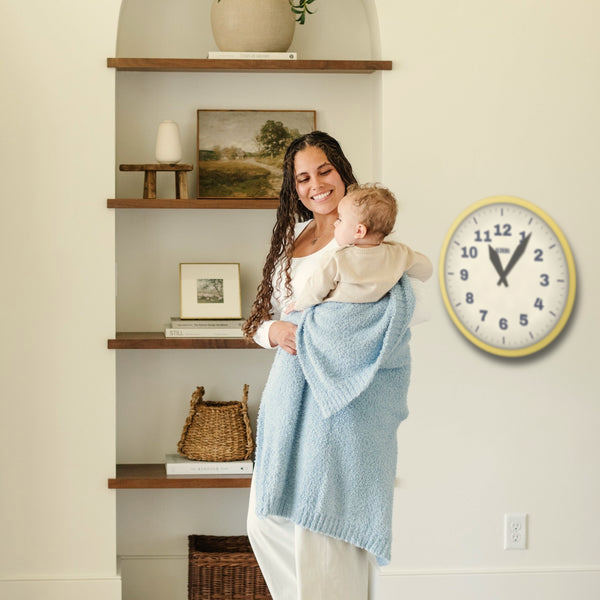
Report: {"hour": 11, "minute": 6}
